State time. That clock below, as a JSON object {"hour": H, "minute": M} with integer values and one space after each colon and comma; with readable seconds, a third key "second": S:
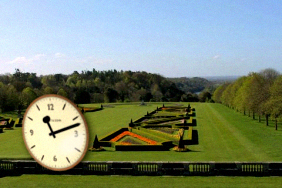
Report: {"hour": 11, "minute": 12}
